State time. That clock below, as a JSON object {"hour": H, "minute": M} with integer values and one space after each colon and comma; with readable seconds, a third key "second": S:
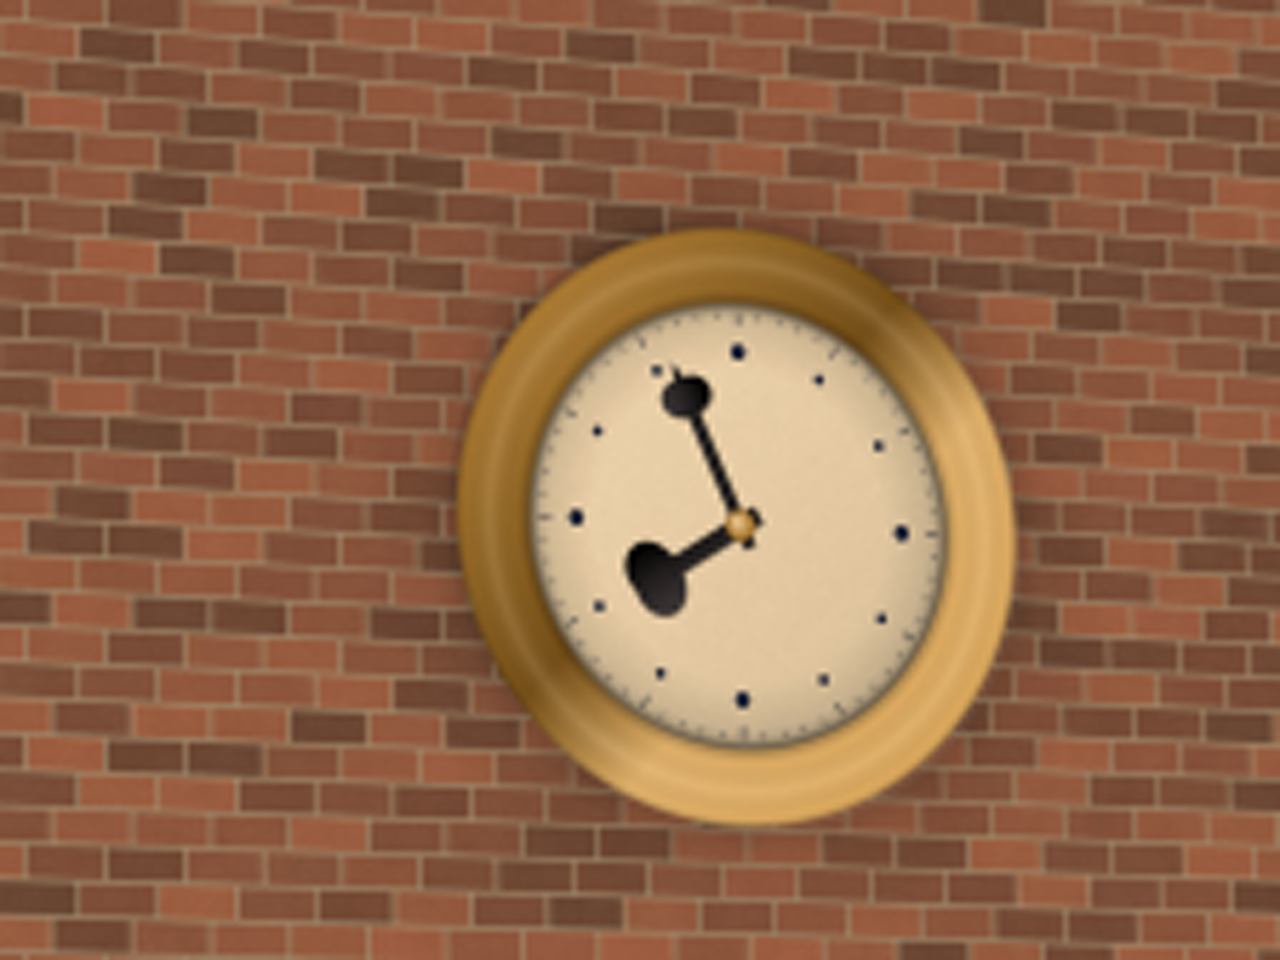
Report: {"hour": 7, "minute": 56}
